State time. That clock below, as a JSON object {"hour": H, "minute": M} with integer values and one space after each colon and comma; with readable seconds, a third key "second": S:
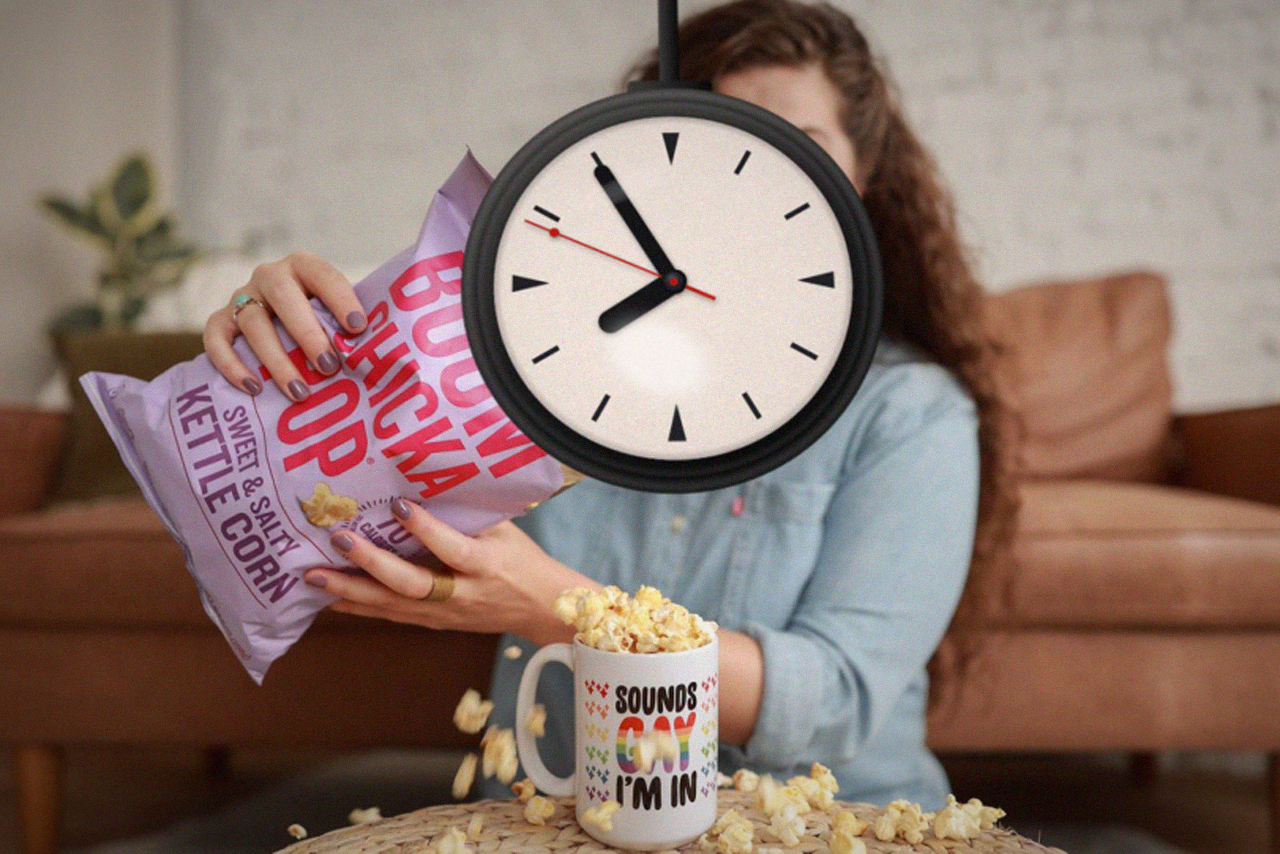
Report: {"hour": 7, "minute": 54, "second": 49}
